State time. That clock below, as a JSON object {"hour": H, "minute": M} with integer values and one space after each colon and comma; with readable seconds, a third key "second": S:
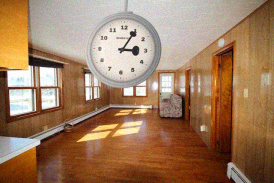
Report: {"hour": 3, "minute": 5}
